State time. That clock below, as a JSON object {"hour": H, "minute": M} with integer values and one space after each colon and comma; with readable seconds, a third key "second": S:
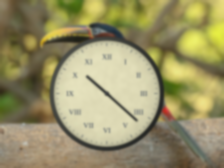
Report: {"hour": 10, "minute": 22}
